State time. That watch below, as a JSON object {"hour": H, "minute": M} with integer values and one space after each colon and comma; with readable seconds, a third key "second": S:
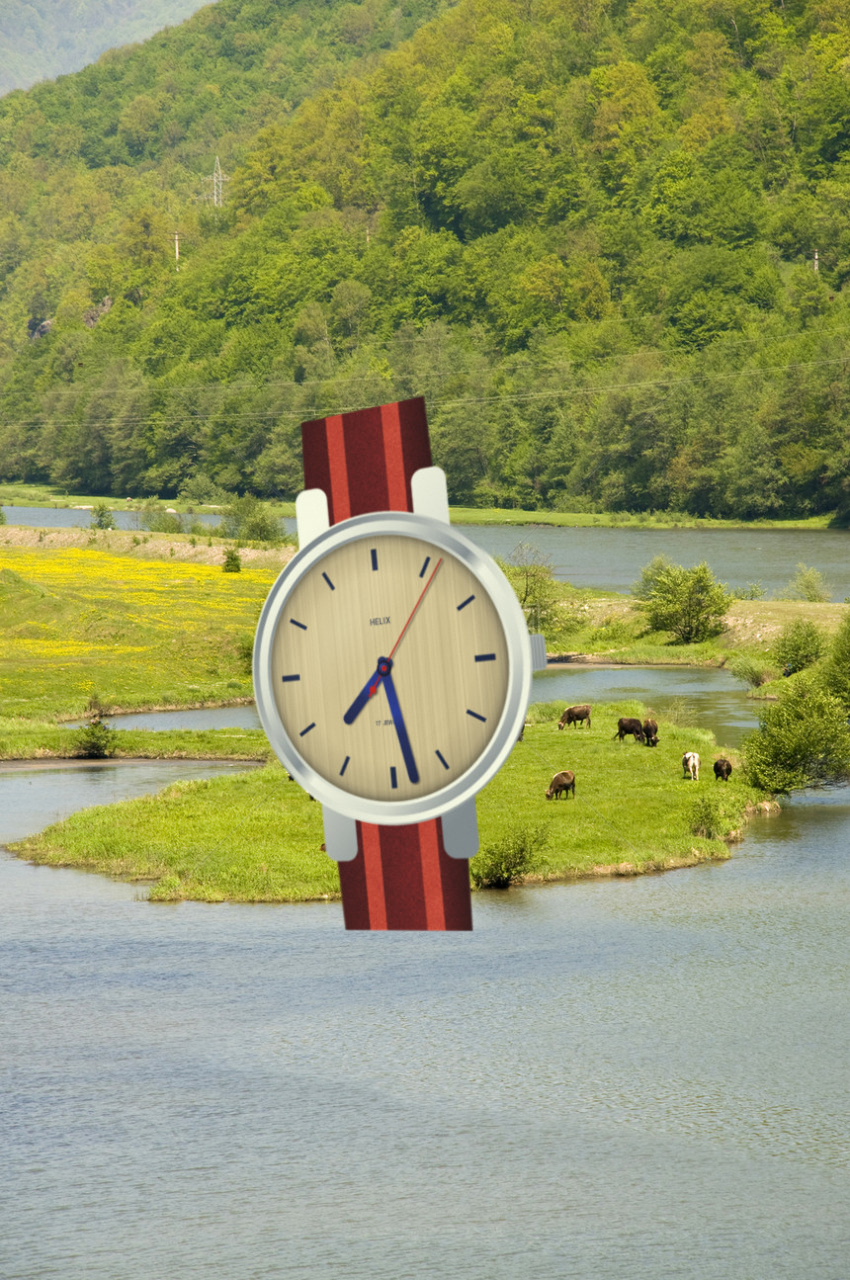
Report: {"hour": 7, "minute": 28, "second": 6}
